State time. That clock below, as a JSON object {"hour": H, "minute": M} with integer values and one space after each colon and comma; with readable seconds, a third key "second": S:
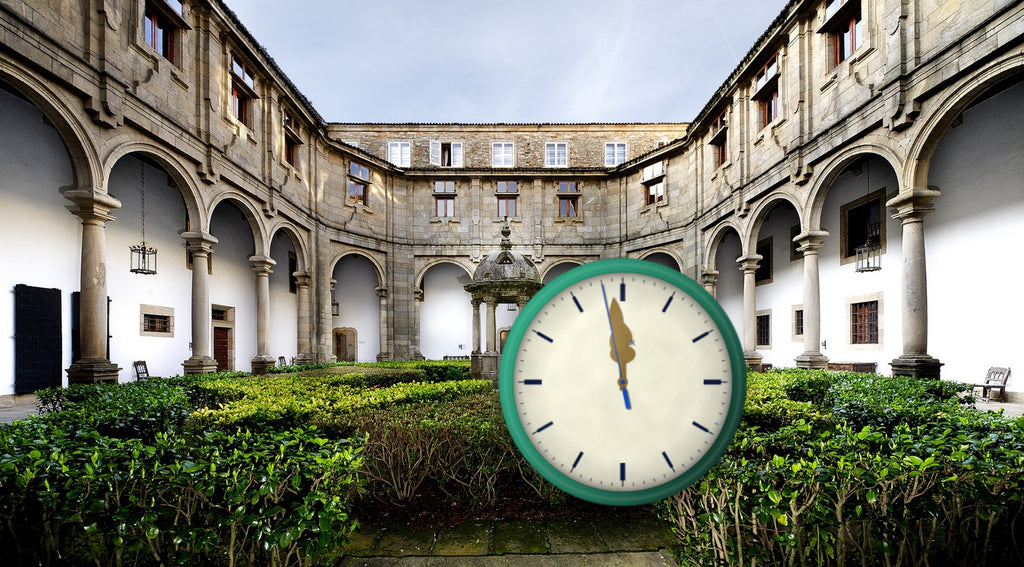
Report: {"hour": 11, "minute": 58, "second": 58}
